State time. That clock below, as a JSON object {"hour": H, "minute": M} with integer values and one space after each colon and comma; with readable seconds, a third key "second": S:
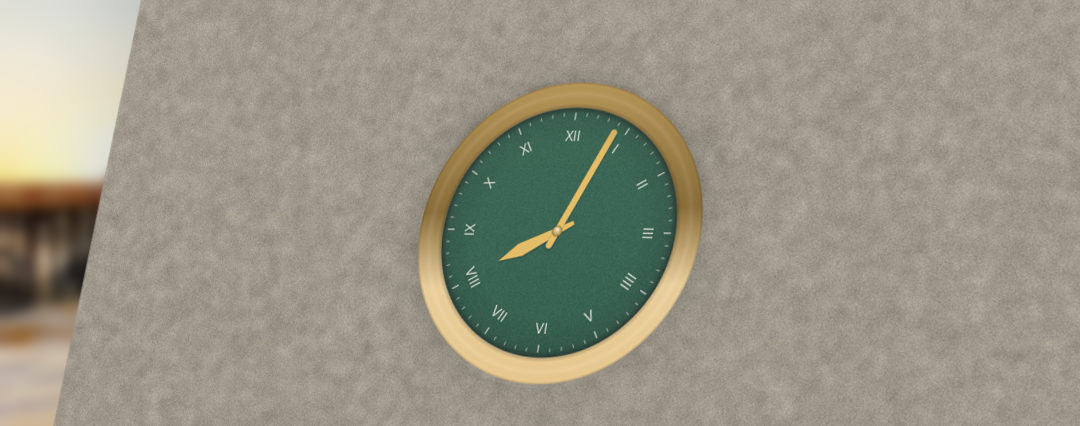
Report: {"hour": 8, "minute": 4}
